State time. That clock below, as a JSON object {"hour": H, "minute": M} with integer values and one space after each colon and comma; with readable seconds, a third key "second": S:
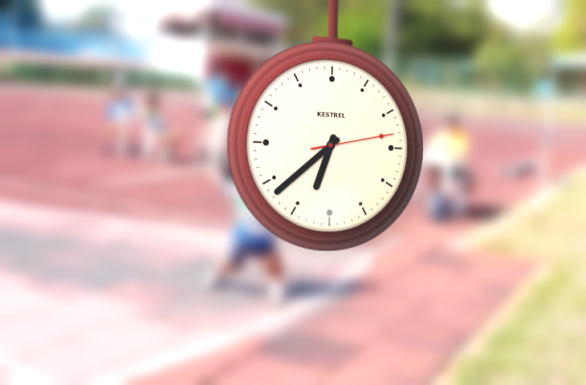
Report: {"hour": 6, "minute": 38, "second": 13}
